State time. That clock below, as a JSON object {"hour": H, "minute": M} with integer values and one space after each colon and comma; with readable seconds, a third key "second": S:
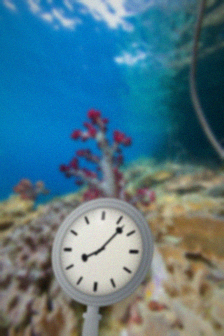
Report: {"hour": 8, "minute": 7}
